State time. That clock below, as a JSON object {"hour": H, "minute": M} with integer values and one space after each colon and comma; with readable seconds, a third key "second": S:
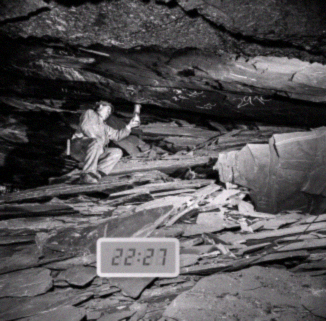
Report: {"hour": 22, "minute": 27}
